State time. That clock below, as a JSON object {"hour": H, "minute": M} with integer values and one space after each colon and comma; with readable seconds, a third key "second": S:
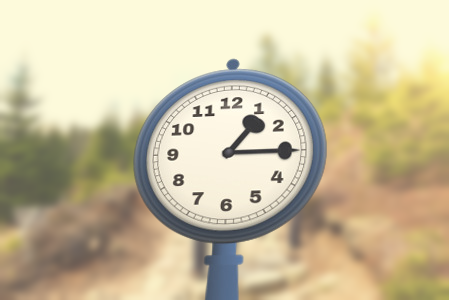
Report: {"hour": 1, "minute": 15}
